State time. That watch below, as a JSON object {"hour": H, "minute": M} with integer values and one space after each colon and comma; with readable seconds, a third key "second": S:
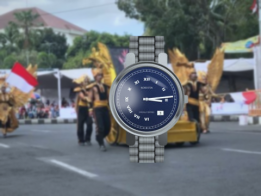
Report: {"hour": 3, "minute": 14}
